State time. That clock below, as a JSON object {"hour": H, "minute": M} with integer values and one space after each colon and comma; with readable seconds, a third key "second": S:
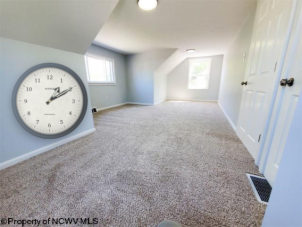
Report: {"hour": 1, "minute": 10}
